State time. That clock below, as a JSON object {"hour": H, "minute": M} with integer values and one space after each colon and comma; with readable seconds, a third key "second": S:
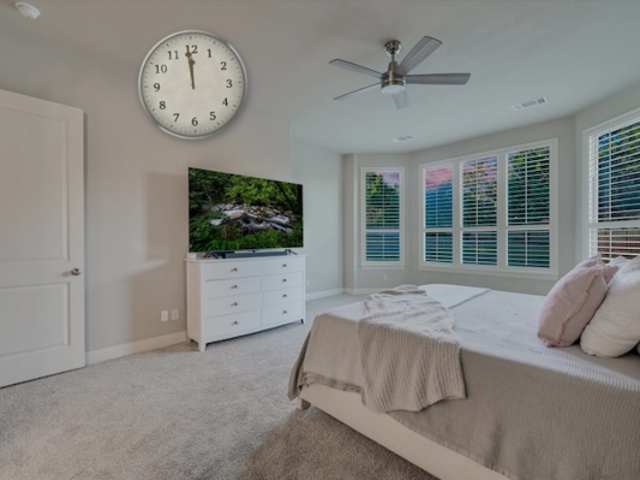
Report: {"hour": 11, "minute": 59}
